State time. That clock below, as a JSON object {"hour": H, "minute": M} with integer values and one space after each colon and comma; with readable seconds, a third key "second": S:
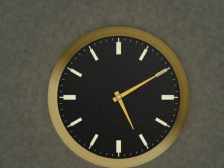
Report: {"hour": 5, "minute": 10}
